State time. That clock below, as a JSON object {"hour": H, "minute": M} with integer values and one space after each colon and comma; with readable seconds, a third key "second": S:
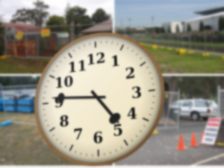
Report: {"hour": 4, "minute": 46}
